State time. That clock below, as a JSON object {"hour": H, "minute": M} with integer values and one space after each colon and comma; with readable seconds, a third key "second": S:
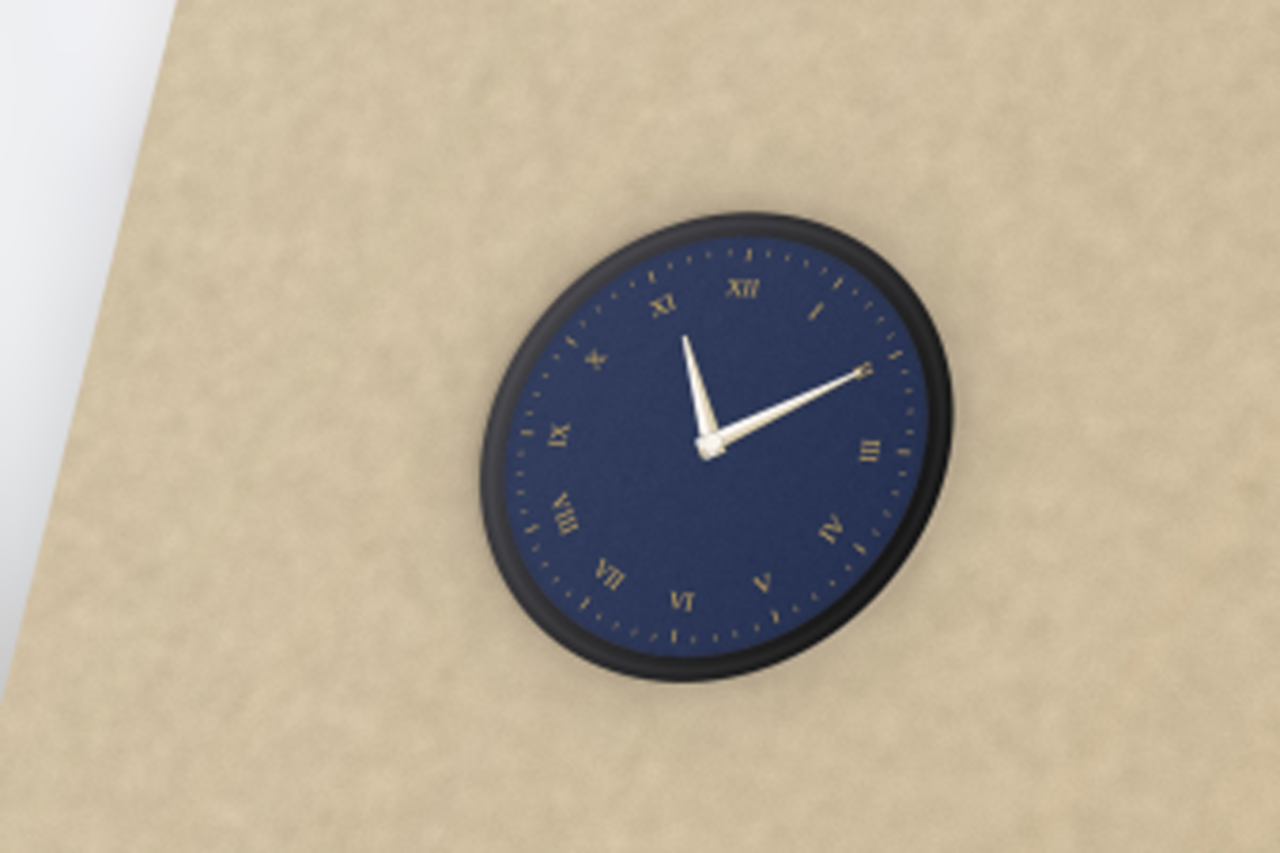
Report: {"hour": 11, "minute": 10}
